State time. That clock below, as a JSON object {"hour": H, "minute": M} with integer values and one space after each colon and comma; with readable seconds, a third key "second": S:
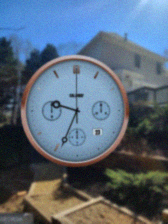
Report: {"hour": 9, "minute": 34}
